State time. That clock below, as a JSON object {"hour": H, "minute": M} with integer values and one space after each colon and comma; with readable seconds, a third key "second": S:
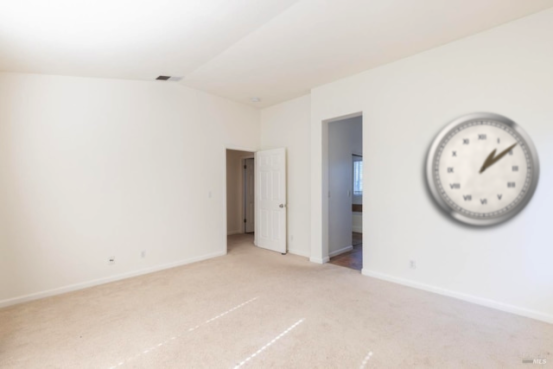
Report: {"hour": 1, "minute": 9}
